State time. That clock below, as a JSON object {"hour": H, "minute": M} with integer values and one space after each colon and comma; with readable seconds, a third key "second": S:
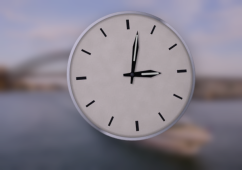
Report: {"hour": 3, "minute": 2}
